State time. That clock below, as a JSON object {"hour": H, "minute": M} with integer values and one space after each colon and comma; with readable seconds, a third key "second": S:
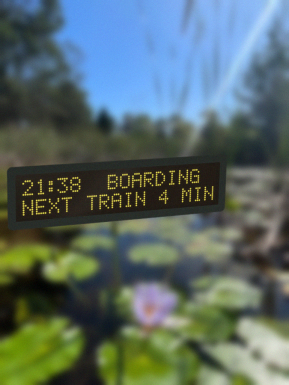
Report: {"hour": 21, "minute": 38}
